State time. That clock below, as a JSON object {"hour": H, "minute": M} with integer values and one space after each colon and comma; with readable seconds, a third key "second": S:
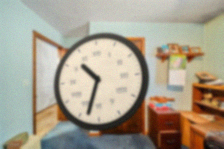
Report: {"hour": 10, "minute": 33}
